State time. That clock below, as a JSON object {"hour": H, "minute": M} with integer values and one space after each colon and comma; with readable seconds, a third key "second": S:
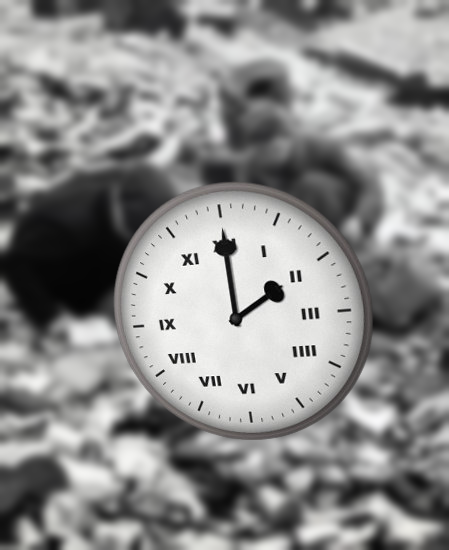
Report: {"hour": 2, "minute": 0}
